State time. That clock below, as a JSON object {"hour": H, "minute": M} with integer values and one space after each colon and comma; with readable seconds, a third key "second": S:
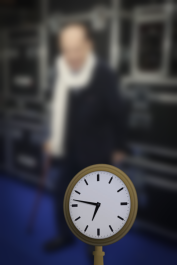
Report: {"hour": 6, "minute": 47}
